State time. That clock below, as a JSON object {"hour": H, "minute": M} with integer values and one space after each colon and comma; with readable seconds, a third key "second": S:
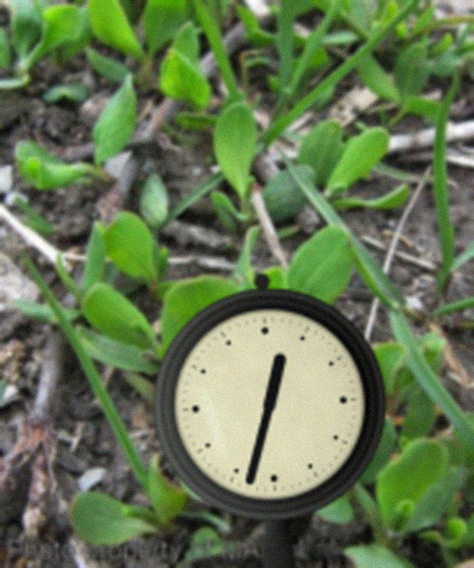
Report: {"hour": 12, "minute": 33}
